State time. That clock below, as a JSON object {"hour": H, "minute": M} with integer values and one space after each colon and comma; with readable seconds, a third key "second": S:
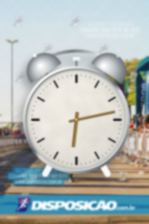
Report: {"hour": 6, "minute": 13}
